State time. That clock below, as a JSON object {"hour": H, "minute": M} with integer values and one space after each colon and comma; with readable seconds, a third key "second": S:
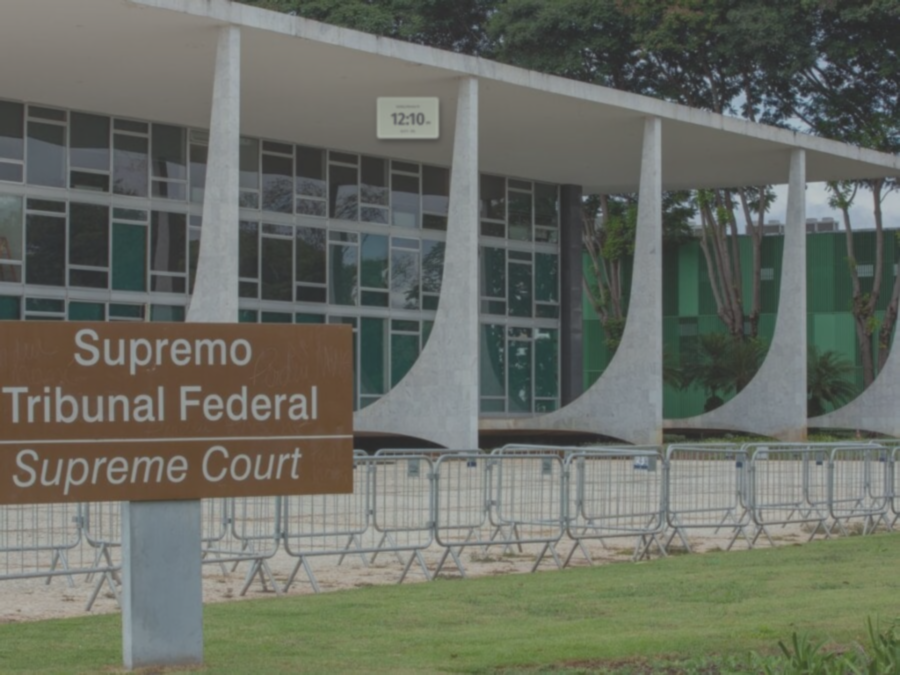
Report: {"hour": 12, "minute": 10}
